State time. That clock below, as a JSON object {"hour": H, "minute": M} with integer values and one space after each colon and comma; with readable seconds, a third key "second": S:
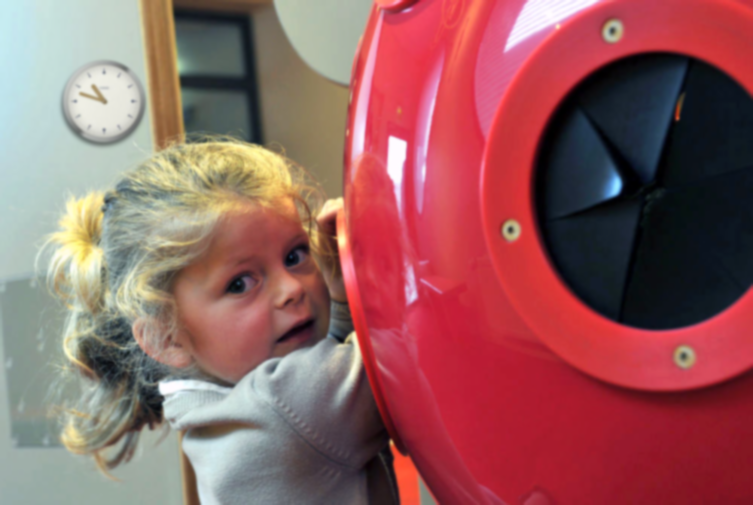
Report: {"hour": 10, "minute": 48}
